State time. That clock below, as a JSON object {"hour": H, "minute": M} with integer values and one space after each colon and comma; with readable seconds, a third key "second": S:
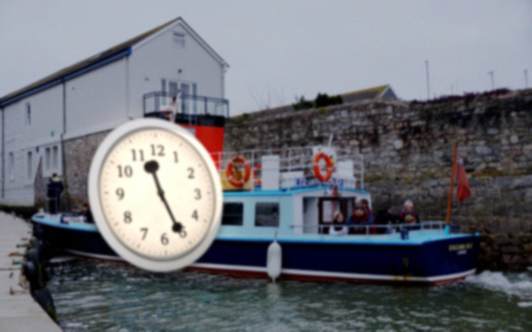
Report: {"hour": 11, "minute": 26}
